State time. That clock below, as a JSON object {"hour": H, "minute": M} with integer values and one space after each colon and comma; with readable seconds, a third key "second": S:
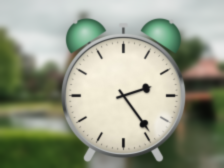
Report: {"hour": 2, "minute": 24}
